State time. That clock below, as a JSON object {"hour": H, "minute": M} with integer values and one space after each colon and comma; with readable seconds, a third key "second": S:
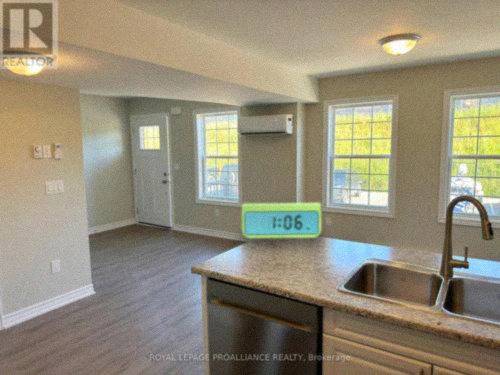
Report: {"hour": 1, "minute": 6}
